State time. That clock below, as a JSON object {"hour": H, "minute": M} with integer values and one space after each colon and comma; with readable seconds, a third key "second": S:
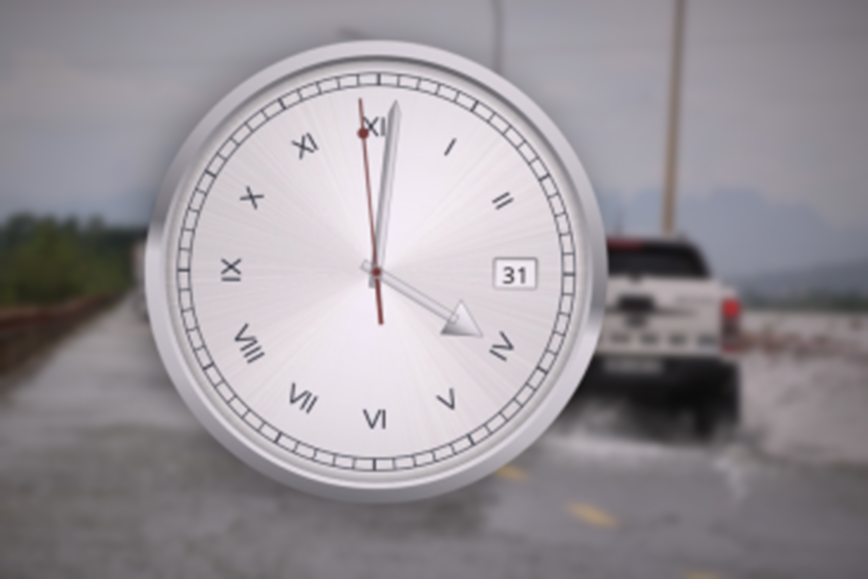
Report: {"hour": 4, "minute": 0, "second": 59}
